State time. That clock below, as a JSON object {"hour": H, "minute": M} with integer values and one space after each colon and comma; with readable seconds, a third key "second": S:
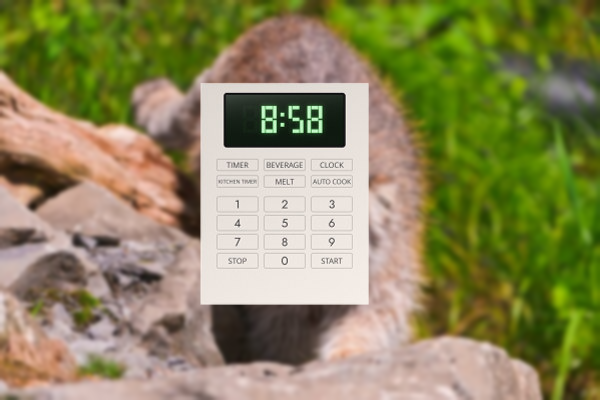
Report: {"hour": 8, "minute": 58}
